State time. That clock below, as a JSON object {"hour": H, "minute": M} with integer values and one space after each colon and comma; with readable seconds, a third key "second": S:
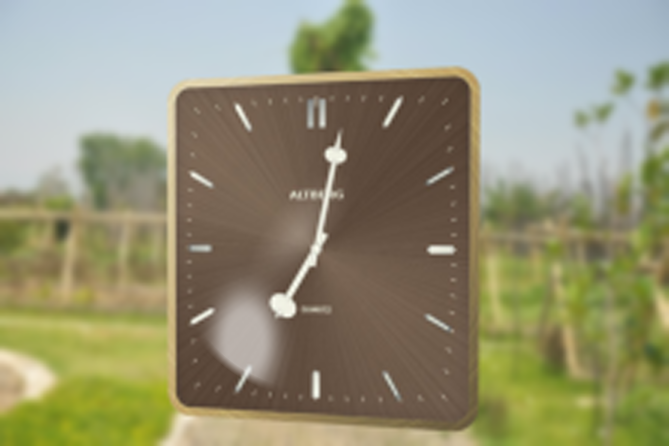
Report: {"hour": 7, "minute": 2}
